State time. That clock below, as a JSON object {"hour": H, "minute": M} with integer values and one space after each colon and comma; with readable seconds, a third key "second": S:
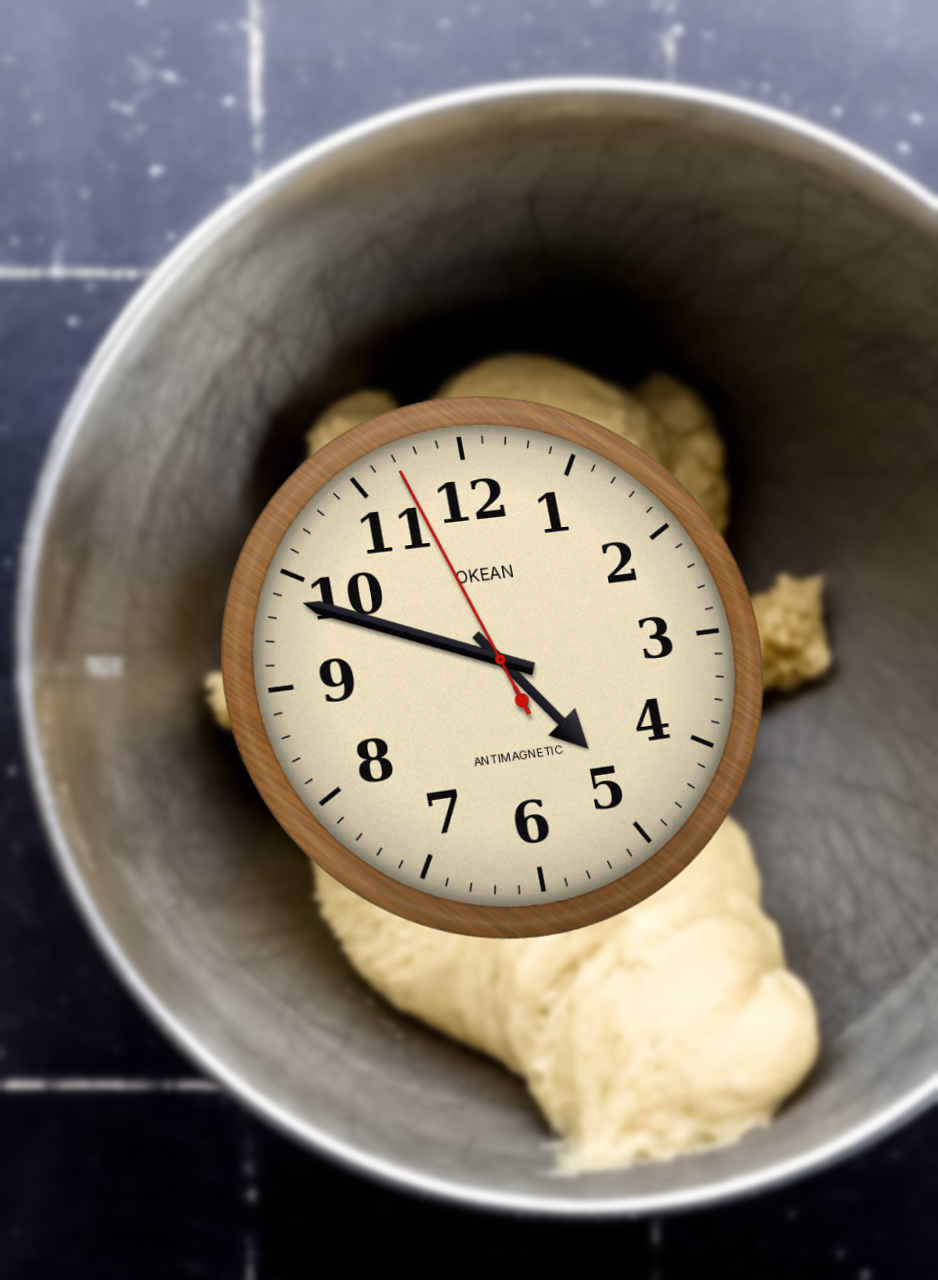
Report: {"hour": 4, "minute": 48, "second": 57}
